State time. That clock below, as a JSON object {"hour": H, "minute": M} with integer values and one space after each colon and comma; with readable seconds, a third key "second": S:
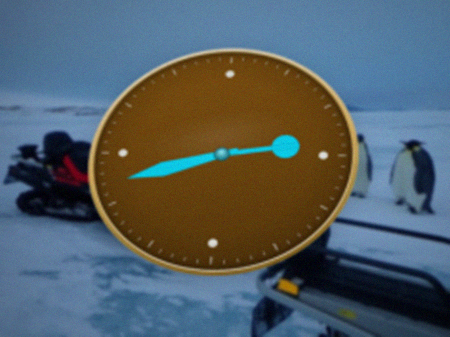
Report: {"hour": 2, "minute": 42}
